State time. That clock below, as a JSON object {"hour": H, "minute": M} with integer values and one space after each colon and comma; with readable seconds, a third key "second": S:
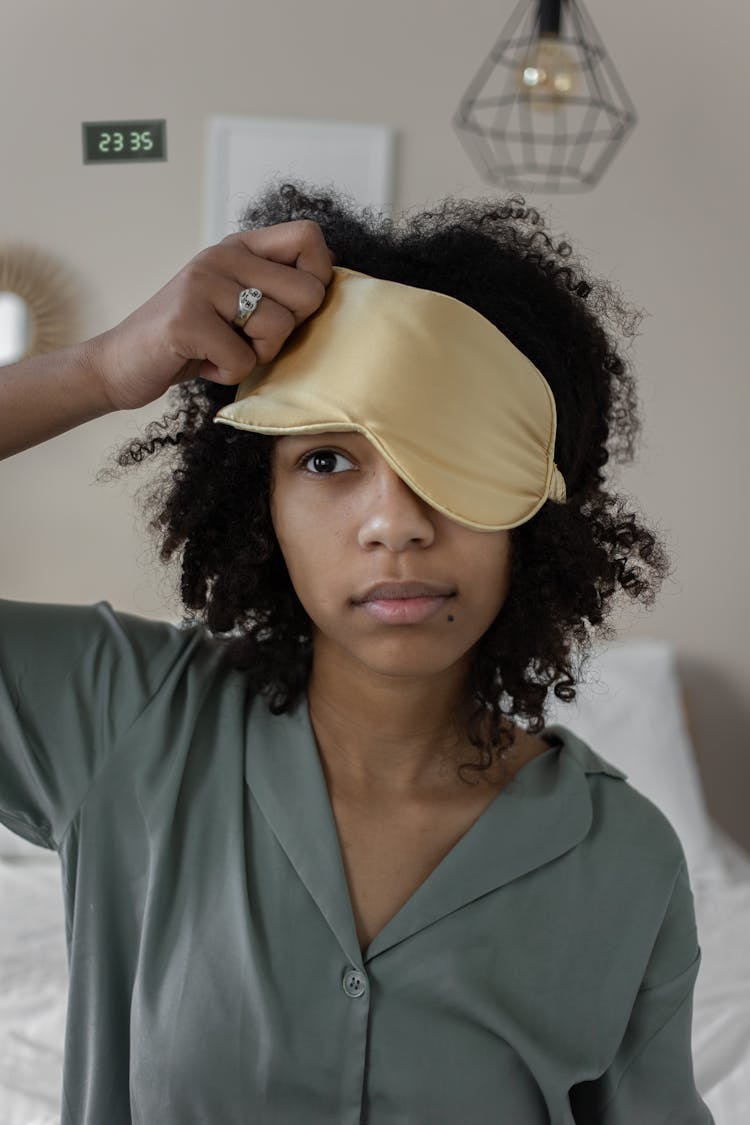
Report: {"hour": 23, "minute": 35}
